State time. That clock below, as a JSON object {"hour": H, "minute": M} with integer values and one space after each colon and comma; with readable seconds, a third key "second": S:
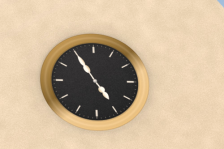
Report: {"hour": 4, "minute": 55}
